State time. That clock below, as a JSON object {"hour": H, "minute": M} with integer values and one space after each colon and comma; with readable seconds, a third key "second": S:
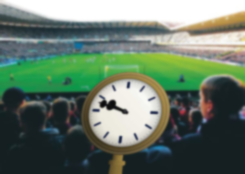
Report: {"hour": 9, "minute": 48}
